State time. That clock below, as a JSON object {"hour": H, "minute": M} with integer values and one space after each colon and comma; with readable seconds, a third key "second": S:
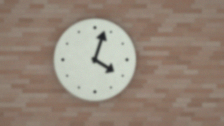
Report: {"hour": 4, "minute": 3}
